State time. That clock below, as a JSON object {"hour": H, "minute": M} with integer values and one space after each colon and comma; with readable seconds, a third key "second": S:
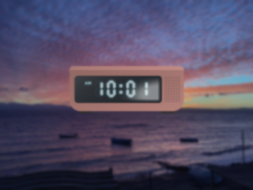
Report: {"hour": 10, "minute": 1}
